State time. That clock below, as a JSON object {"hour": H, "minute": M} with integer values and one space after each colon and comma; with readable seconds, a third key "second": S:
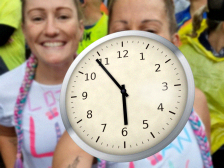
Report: {"hour": 5, "minute": 54}
